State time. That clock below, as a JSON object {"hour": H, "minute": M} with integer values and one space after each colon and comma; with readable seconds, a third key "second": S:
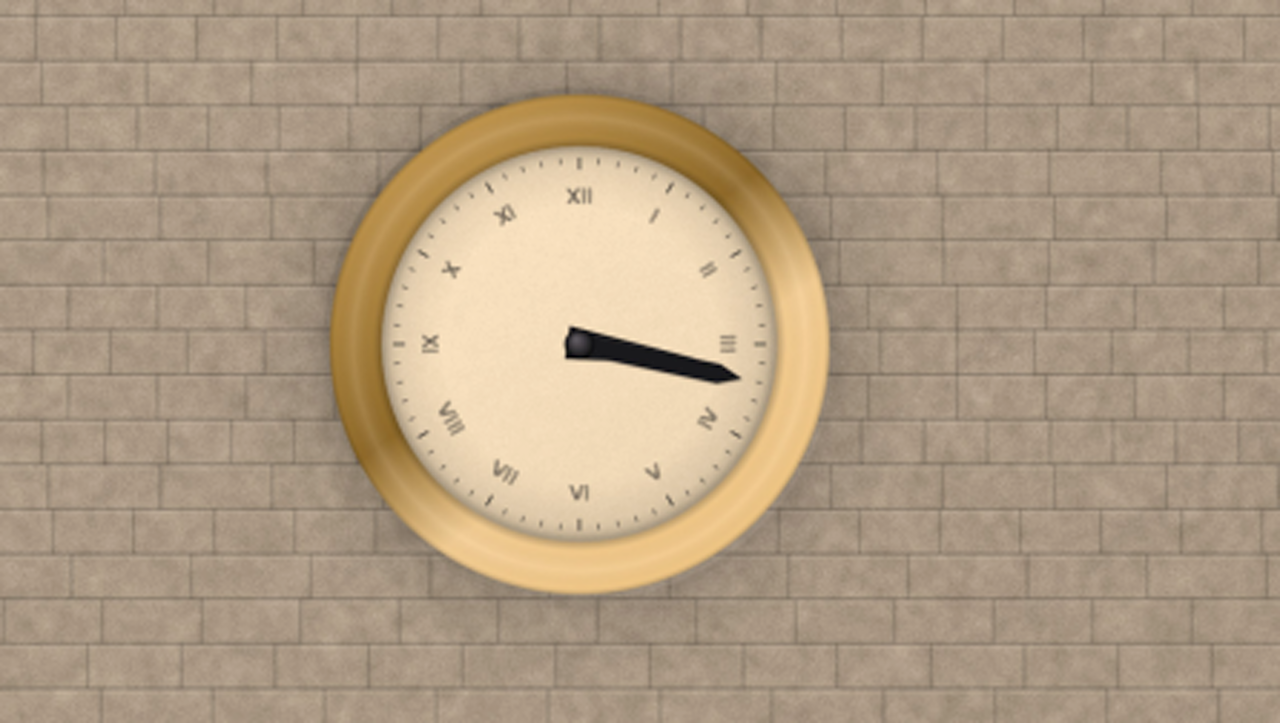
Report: {"hour": 3, "minute": 17}
